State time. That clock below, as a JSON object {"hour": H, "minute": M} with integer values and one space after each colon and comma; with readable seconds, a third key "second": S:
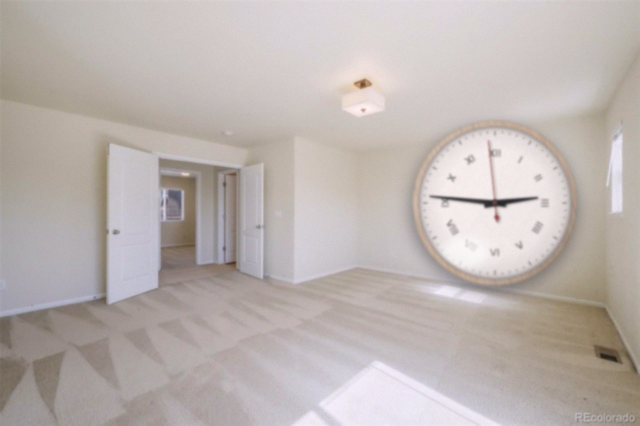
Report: {"hour": 2, "minute": 45, "second": 59}
